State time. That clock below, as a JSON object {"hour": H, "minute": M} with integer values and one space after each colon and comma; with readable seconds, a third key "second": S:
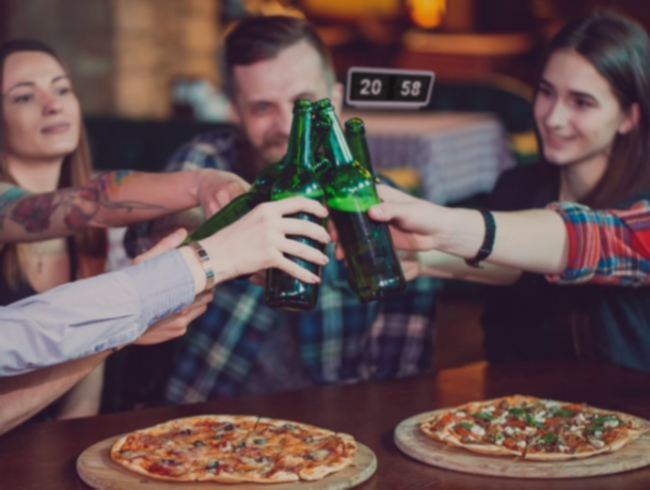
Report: {"hour": 20, "minute": 58}
